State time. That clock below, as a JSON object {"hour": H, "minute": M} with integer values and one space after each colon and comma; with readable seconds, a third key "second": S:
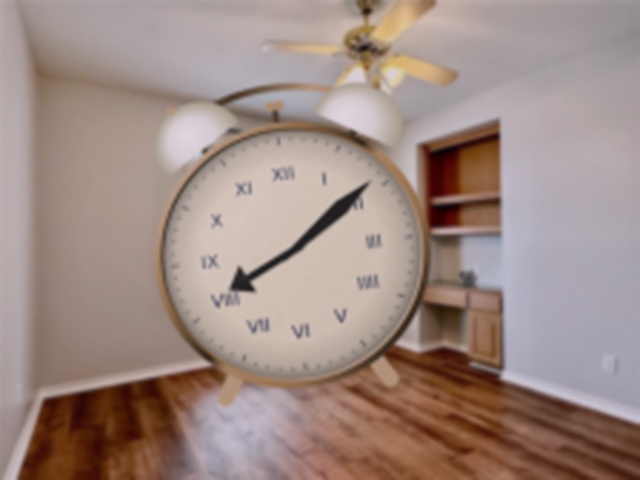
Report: {"hour": 8, "minute": 9}
